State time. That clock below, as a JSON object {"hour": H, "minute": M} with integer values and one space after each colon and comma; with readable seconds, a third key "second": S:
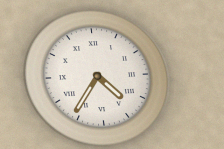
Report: {"hour": 4, "minute": 36}
